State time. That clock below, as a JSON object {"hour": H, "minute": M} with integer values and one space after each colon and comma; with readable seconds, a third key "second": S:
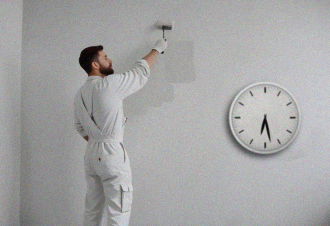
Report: {"hour": 6, "minute": 28}
